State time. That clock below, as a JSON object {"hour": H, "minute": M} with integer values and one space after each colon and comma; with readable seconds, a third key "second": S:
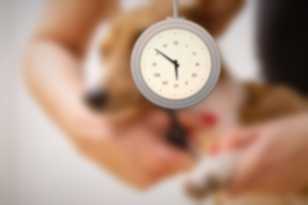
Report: {"hour": 5, "minute": 51}
